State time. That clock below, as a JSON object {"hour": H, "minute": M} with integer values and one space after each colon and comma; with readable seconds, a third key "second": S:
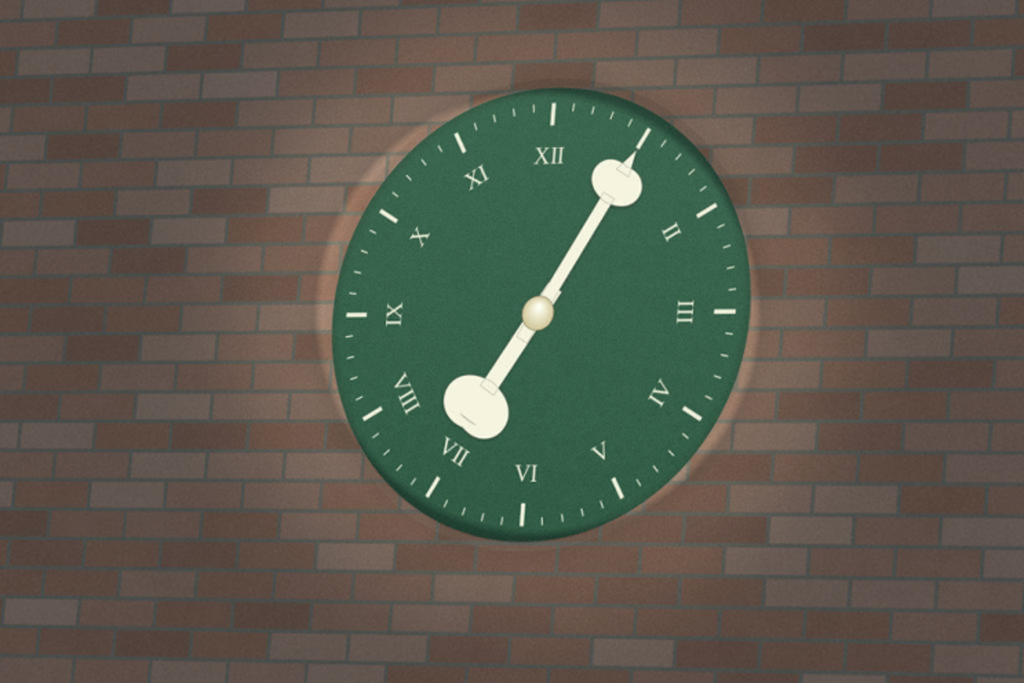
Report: {"hour": 7, "minute": 5}
